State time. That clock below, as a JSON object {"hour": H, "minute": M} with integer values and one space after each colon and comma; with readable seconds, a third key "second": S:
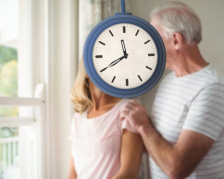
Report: {"hour": 11, "minute": 40}
